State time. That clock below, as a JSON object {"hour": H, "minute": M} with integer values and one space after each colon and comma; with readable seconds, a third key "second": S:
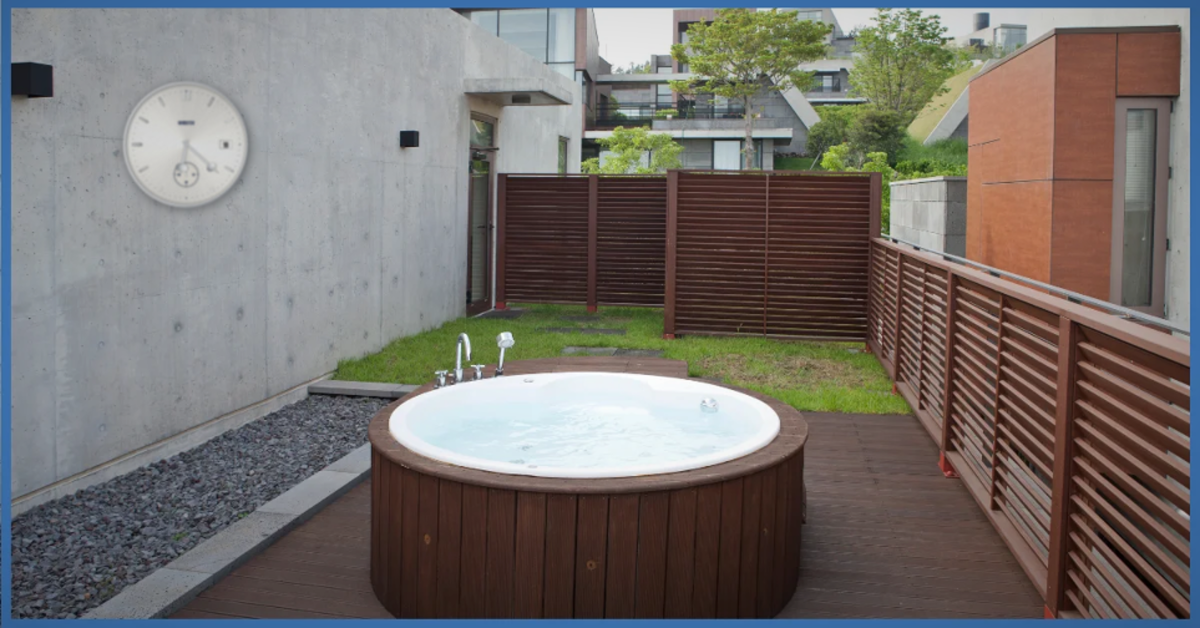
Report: {"hour": 6, "minute": 22}
